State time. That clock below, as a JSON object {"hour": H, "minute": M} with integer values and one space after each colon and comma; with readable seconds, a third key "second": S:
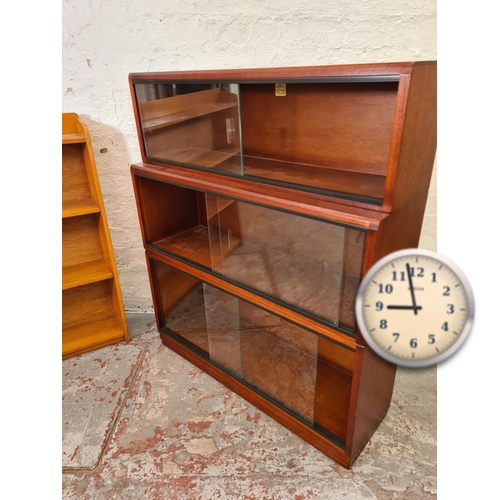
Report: {"hour": 8, "minute": 58}
